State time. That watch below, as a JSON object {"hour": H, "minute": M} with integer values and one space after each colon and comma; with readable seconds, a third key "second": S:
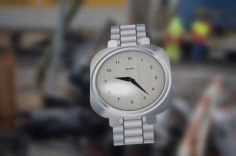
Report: {"hour": 9, "minute": 23}
